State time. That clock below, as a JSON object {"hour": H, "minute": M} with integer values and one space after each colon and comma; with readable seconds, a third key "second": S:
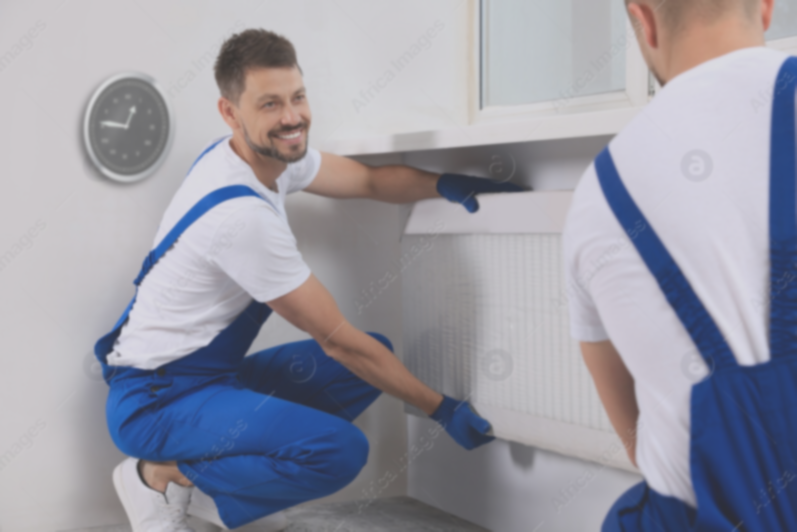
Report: {"hour": 12, "minute": 46}
